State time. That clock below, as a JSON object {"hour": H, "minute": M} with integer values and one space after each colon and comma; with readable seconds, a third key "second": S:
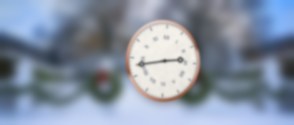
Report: {"hour": 2, "minute": 43}
